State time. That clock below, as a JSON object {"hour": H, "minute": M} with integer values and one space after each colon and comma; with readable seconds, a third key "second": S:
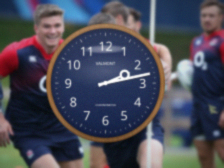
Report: {"hour": 2, "minute": 13}
